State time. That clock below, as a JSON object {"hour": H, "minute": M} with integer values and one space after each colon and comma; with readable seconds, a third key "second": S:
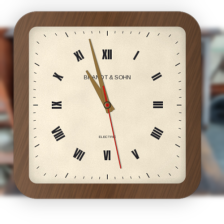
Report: {"hour": 10, "minute": 57, "second": 28}
